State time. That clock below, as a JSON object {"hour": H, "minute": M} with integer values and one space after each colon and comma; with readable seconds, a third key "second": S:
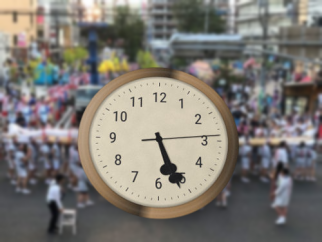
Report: {"hour": 5, "minute": 26, "second": 14}
